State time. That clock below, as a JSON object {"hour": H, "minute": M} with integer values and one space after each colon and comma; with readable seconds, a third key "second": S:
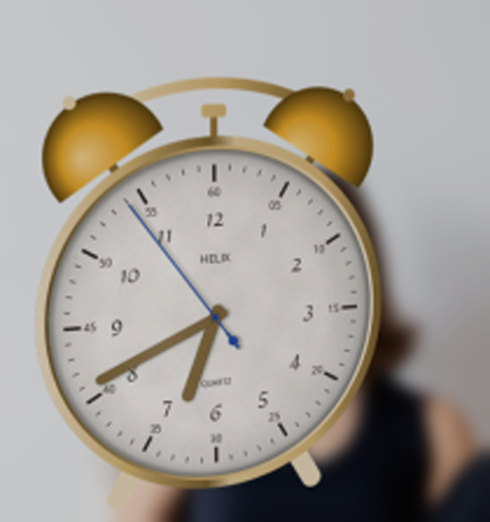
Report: {"hour": 6, "minute": 40, "second": 54}
